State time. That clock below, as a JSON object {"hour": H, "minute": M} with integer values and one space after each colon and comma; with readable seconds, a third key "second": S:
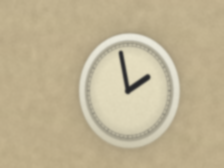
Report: {"hour": 1, "minute": 58}
